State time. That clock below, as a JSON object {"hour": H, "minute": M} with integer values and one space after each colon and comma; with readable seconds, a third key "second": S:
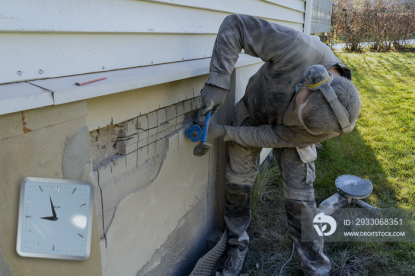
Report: {"hour": 8, "minute": 57}
